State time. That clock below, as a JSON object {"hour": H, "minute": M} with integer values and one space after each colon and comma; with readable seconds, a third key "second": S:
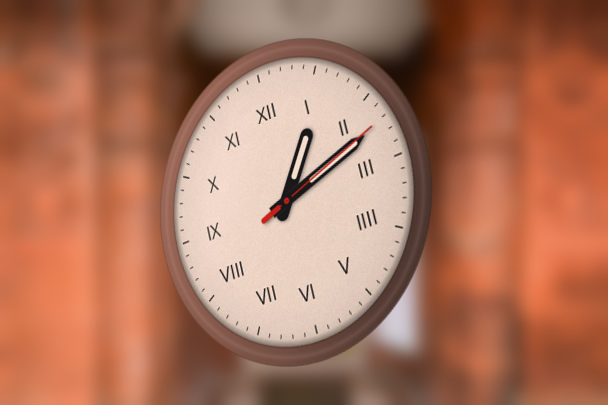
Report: {"hour": 1, "minute": 12, "second": 12}
